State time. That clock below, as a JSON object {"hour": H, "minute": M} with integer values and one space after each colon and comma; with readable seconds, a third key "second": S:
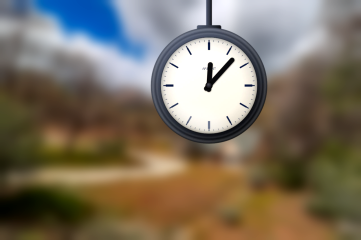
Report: {"hour": 12, "minute": 7}
